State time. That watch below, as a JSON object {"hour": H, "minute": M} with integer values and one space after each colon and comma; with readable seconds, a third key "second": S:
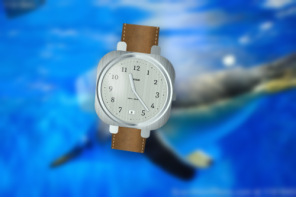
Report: {"hour": 11, "minute": 23}
